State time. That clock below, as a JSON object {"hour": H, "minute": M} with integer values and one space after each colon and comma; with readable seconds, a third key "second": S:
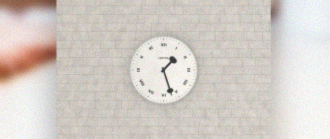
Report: {"hour": 1, "minute": 27}
